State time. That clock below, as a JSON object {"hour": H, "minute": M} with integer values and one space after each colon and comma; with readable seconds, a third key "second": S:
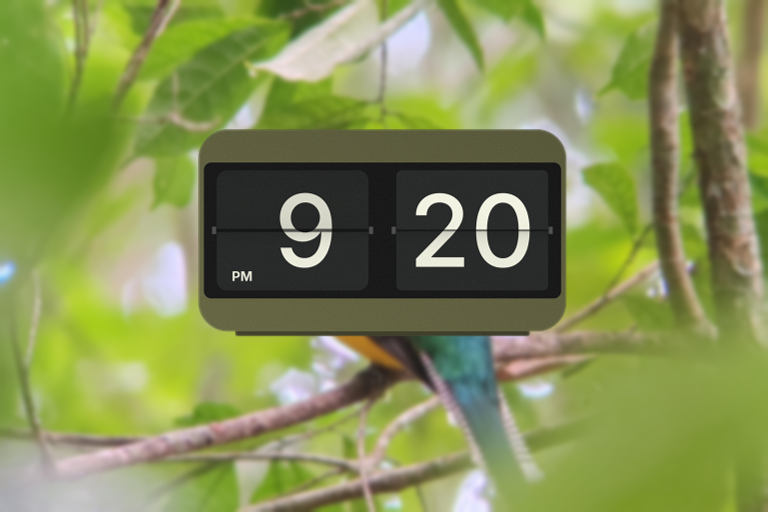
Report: {"hour": 9, "minute": 20}
